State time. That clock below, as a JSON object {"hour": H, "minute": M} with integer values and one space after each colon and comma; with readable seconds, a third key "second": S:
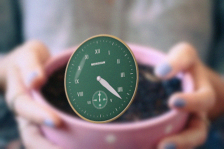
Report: {"hour": 4, "minute": 22}
